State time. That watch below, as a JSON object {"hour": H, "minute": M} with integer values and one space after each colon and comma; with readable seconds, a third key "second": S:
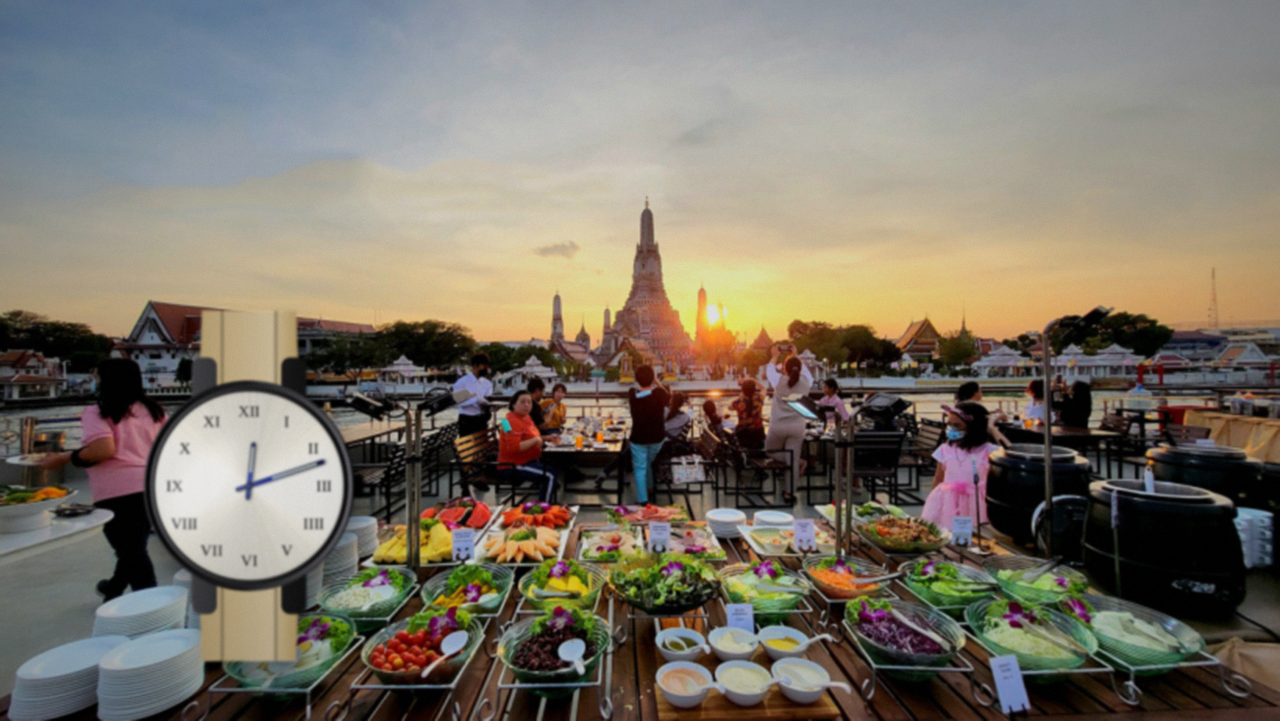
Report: {"hour": 12, "minute": 12}
